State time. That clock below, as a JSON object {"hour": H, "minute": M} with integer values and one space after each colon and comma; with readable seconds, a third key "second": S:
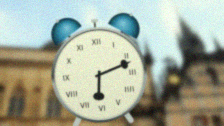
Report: {"hour": 6, "minute": 12}
